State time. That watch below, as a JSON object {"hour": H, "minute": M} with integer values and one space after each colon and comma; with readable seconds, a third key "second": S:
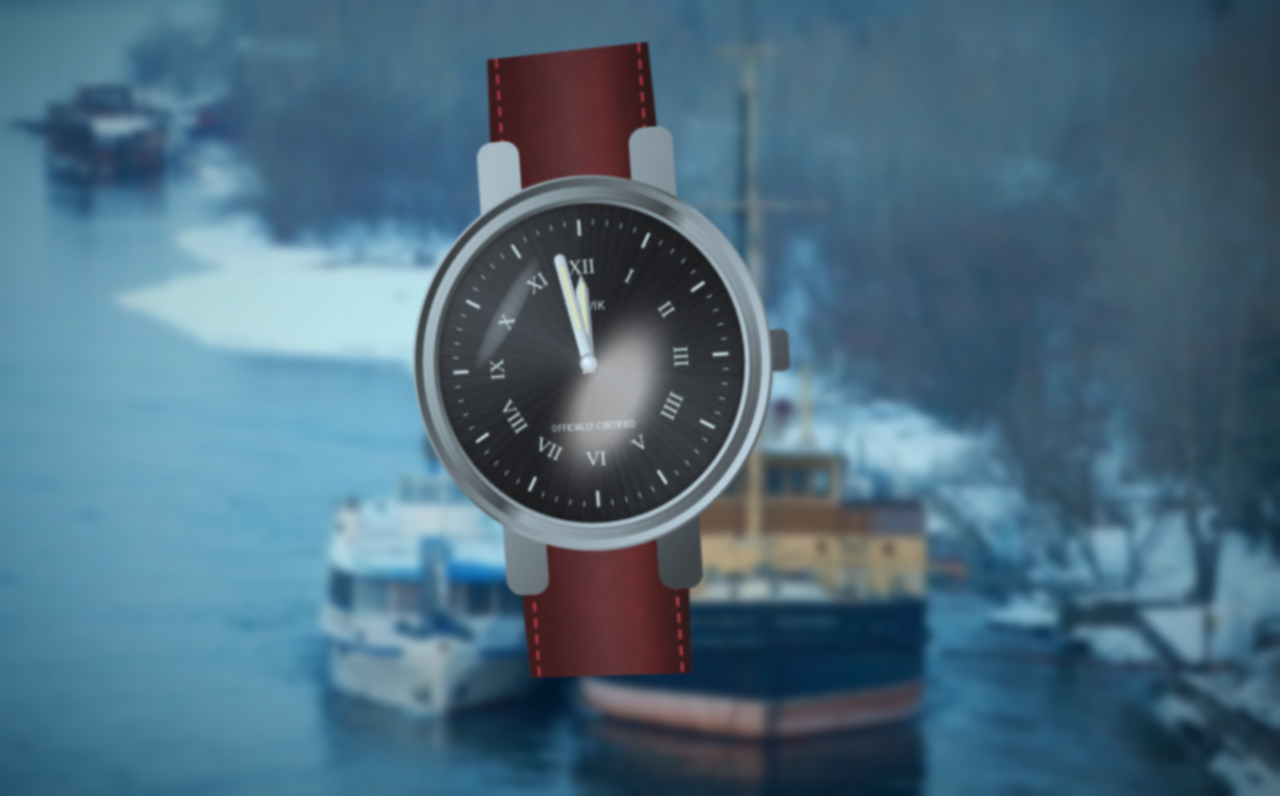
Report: {"hour": 11, "minute": 58}
